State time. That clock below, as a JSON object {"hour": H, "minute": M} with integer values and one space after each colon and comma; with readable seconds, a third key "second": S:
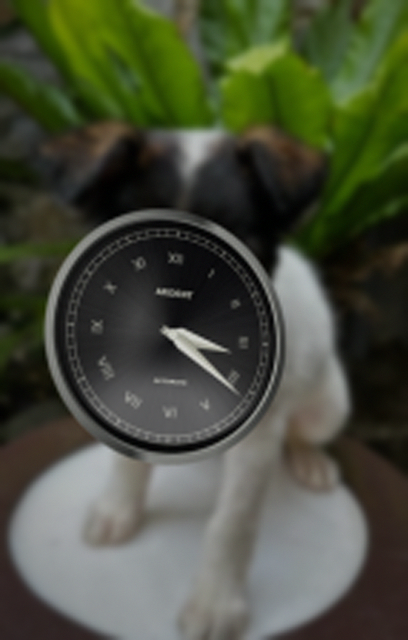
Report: {"hour": 3, "minute": 21}
